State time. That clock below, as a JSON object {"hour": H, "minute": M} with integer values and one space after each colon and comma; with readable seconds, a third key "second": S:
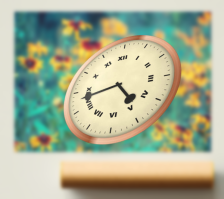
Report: {"hour": 4, "minute": 43}
